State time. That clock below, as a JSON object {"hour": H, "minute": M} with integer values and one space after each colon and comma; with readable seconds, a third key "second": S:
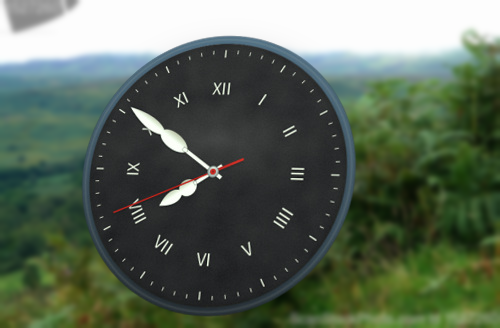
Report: {"hour": 7, "minute": 50, "second": 41}
